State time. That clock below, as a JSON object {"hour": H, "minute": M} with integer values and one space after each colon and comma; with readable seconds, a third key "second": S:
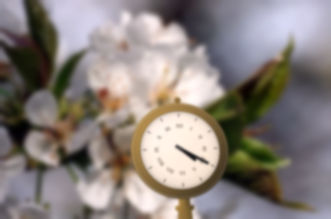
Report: {"hour": 4, "minute": 20}
